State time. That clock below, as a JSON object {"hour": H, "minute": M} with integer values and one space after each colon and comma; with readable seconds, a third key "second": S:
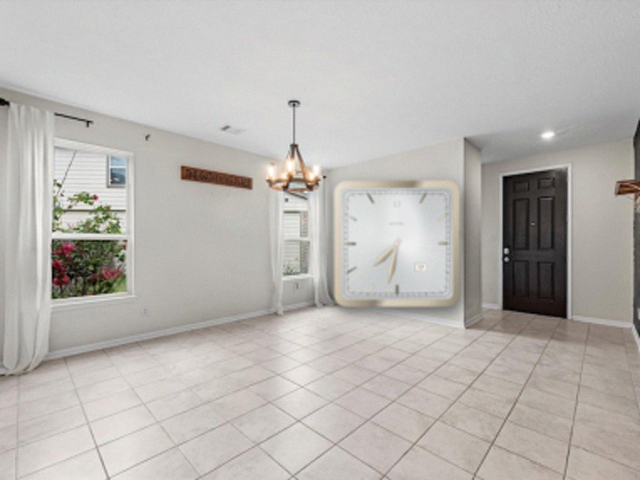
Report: {"hour": 7, "minute": 32}
